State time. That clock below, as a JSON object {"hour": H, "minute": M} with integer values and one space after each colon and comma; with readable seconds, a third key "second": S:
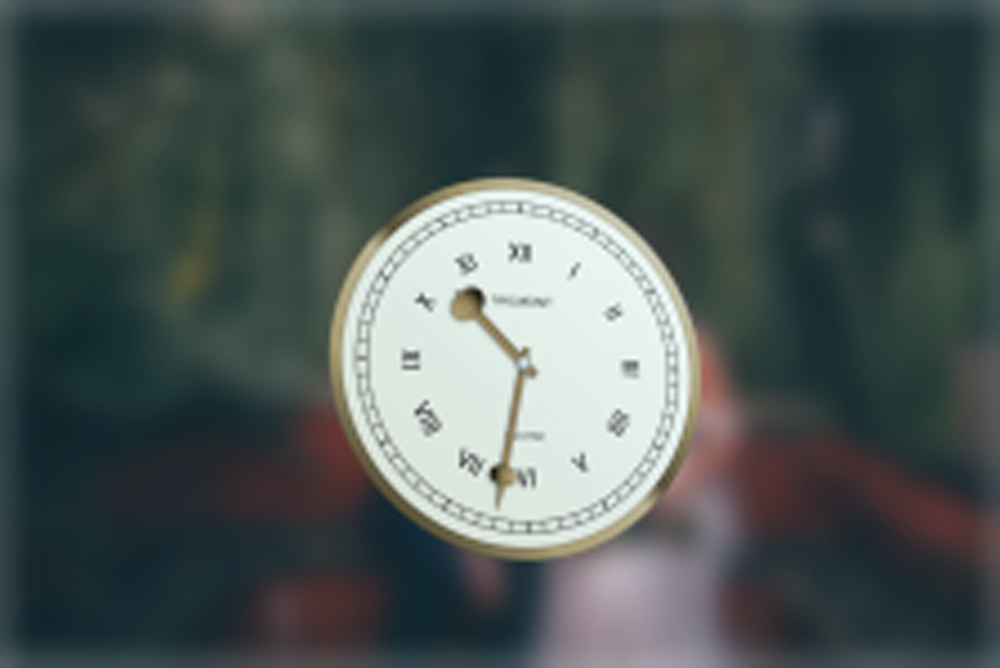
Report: {"hour": 10, "minute": 32}
